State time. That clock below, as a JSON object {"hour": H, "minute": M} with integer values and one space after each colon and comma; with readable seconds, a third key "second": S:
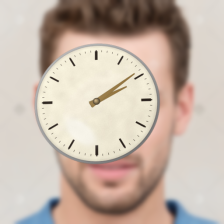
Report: {"hour": 2, "minute": 9}
